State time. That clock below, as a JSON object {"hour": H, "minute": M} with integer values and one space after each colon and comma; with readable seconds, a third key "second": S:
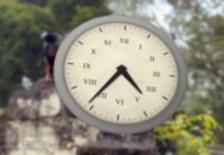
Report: {"hour": 4, "minute": 36}
